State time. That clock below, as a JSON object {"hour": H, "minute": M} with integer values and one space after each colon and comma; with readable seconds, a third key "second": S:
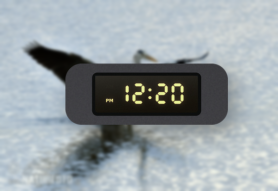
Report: {"hour": 12, "minute": 20}
